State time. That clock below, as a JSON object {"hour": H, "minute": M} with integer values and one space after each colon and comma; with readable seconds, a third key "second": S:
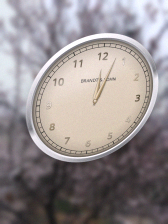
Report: {"hour": 12, "minute": 3}
